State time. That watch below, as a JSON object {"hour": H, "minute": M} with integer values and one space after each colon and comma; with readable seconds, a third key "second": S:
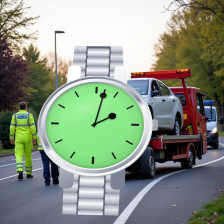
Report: {"hour": 2, "minute": 2}
